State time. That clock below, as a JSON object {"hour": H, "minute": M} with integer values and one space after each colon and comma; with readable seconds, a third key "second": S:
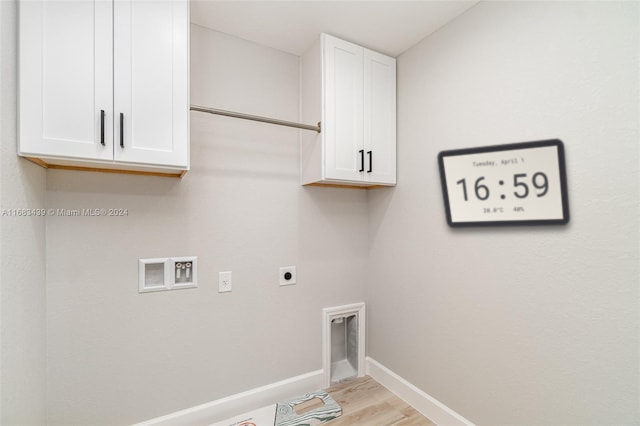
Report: {"hour": 16, "minute": 59}
